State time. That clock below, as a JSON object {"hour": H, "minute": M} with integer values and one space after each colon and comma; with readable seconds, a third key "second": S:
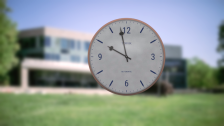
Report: {"hour": 9, "minute": 58}
